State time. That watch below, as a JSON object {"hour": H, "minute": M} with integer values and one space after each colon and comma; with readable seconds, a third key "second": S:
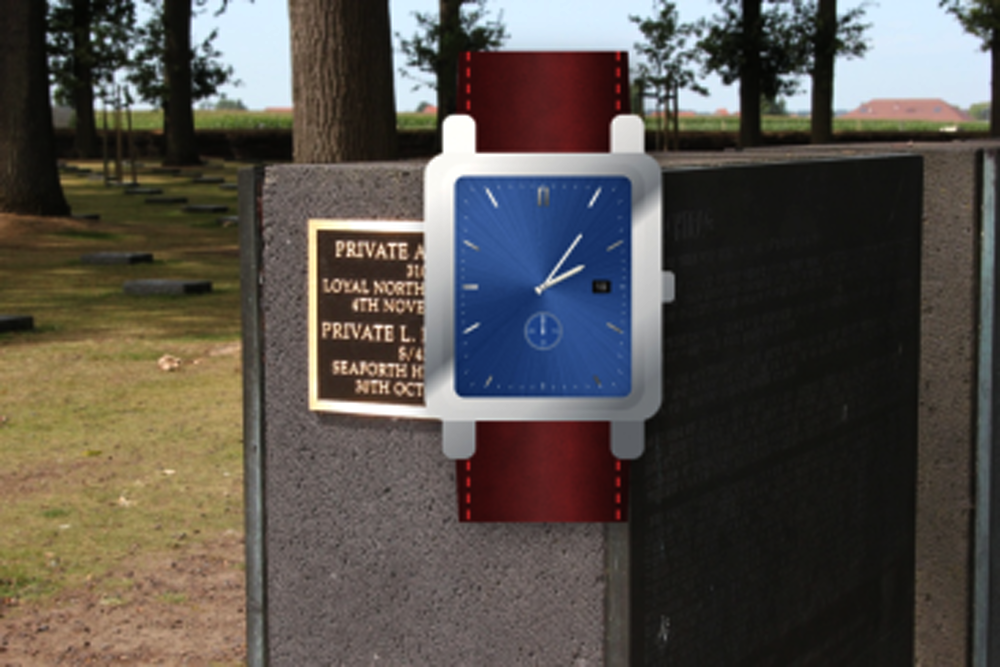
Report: {"hour": 2, "minute": 6}
